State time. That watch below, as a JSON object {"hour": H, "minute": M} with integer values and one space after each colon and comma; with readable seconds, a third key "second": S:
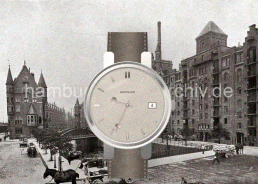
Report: {"hour": 9, "minute": 34}
